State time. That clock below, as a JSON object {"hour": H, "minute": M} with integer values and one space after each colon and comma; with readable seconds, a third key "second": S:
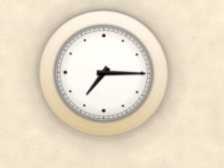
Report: {"hour": 7, "minute": 15}
